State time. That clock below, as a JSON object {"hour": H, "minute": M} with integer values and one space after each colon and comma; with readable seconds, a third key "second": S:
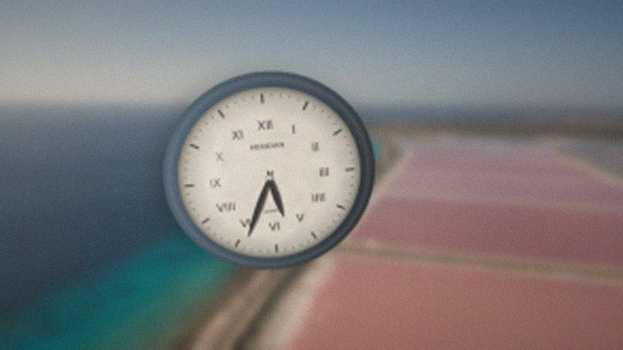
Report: {"hour": 5, "minute": 34}
